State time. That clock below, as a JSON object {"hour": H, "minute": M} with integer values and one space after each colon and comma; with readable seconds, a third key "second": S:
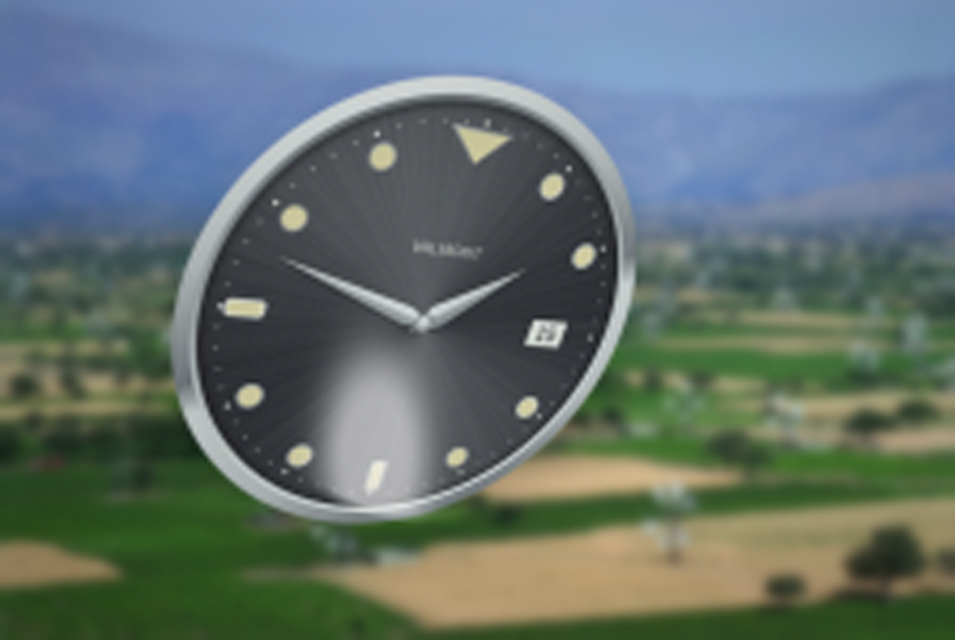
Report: {"hour": 1, "minute": 48}
